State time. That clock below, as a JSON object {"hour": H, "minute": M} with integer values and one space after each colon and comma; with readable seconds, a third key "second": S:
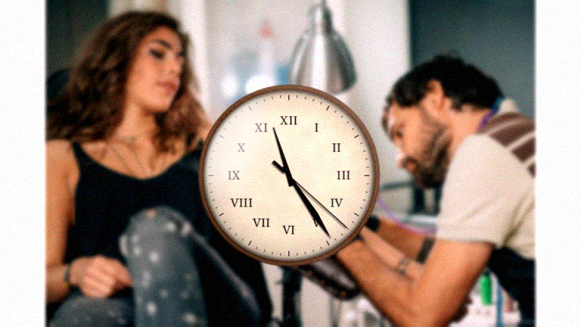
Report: {"hour": 11, "minute": 24, "second": 22}
